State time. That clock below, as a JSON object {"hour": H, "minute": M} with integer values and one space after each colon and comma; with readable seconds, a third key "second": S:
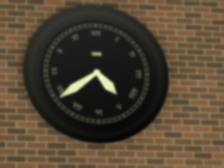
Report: {"hour": 4, "minute": 39}
